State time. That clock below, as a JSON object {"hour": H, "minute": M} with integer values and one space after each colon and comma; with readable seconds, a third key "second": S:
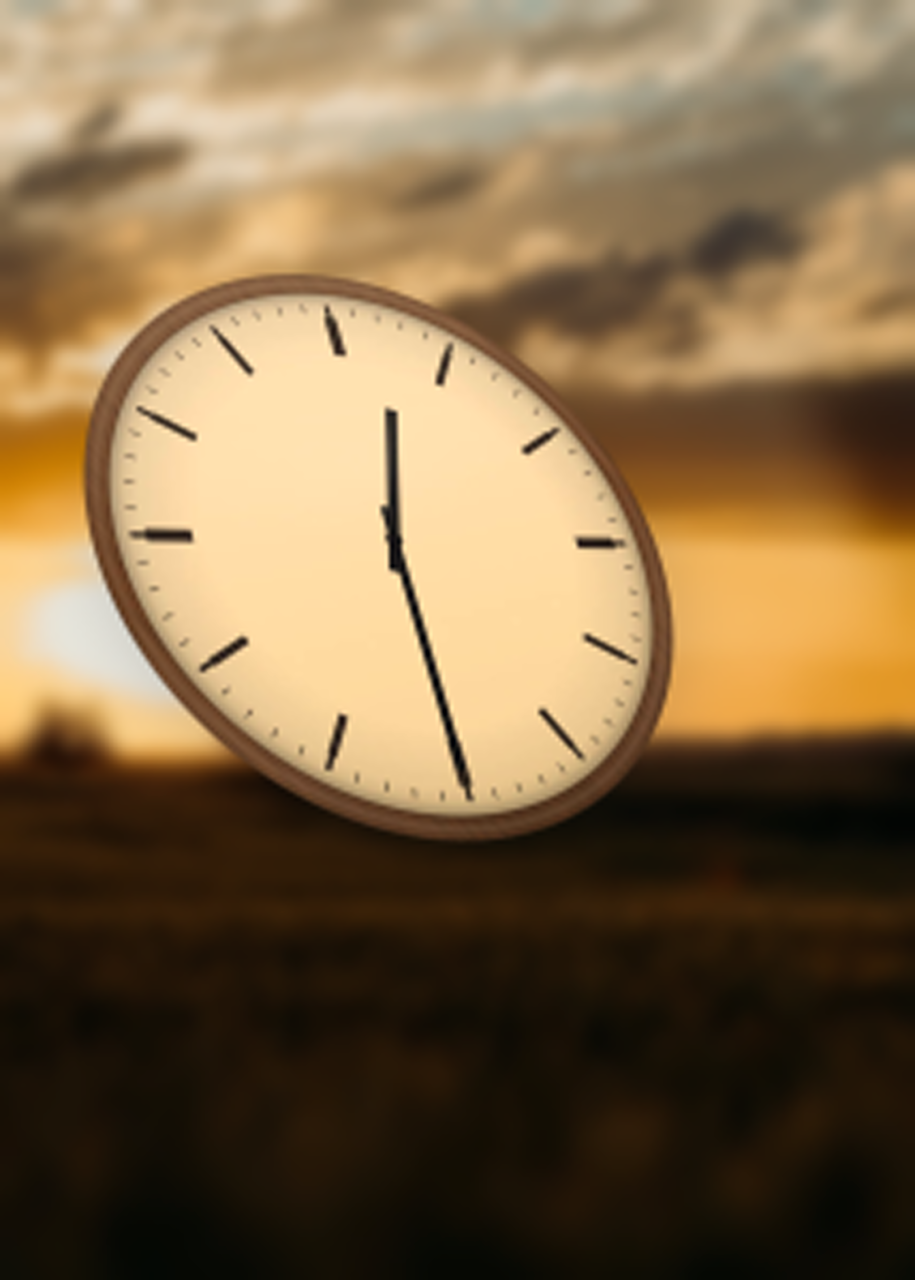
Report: {"hour": 12, "minute": 30}
